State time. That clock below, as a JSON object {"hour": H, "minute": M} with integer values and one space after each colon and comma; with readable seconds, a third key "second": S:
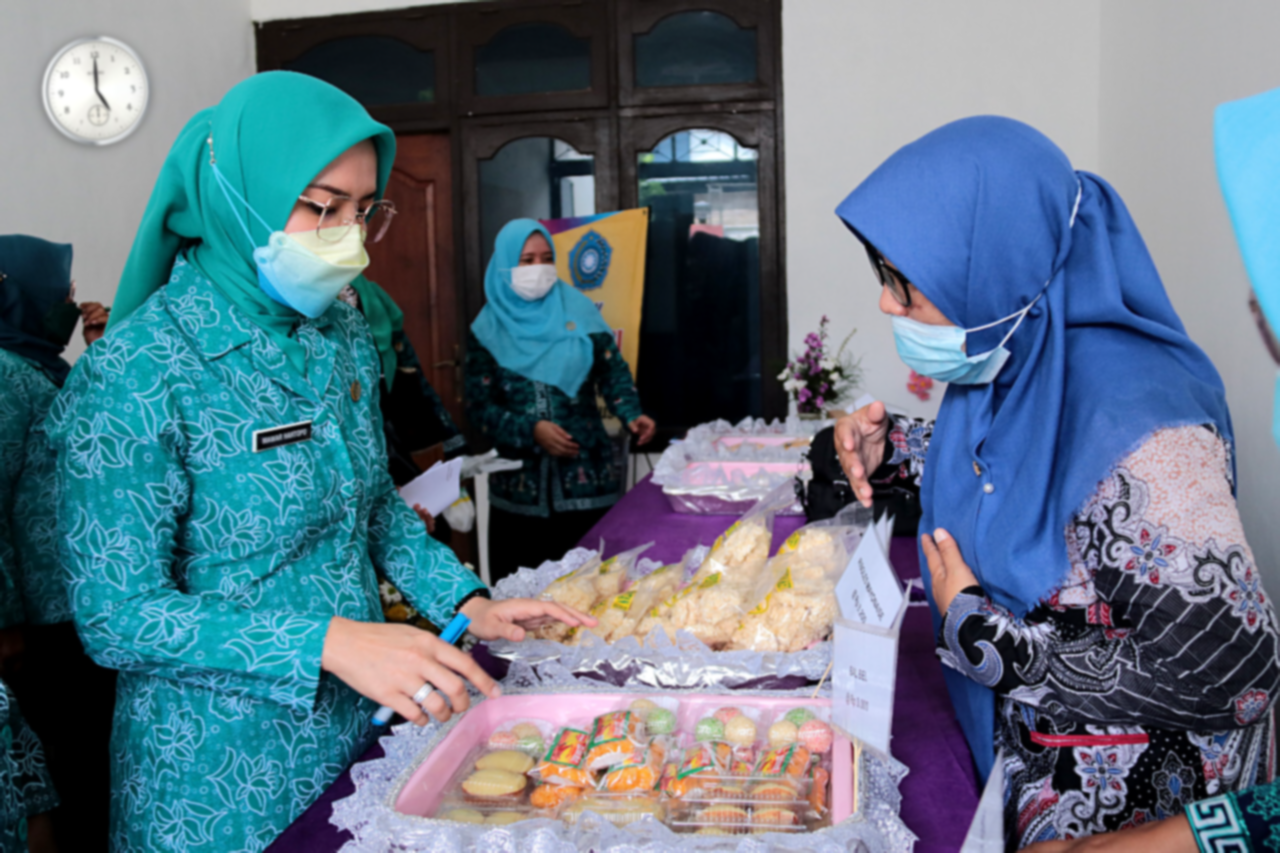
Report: {"hour": 5, "minute": 0}
